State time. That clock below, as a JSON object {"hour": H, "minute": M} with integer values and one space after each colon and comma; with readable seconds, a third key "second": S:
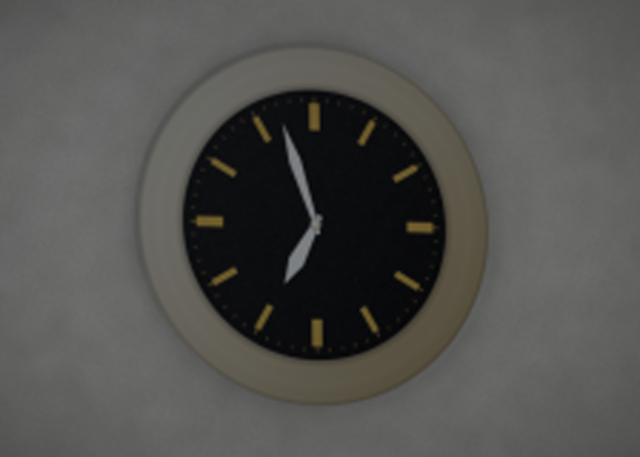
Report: {"hour": 6, "minute": 57}
